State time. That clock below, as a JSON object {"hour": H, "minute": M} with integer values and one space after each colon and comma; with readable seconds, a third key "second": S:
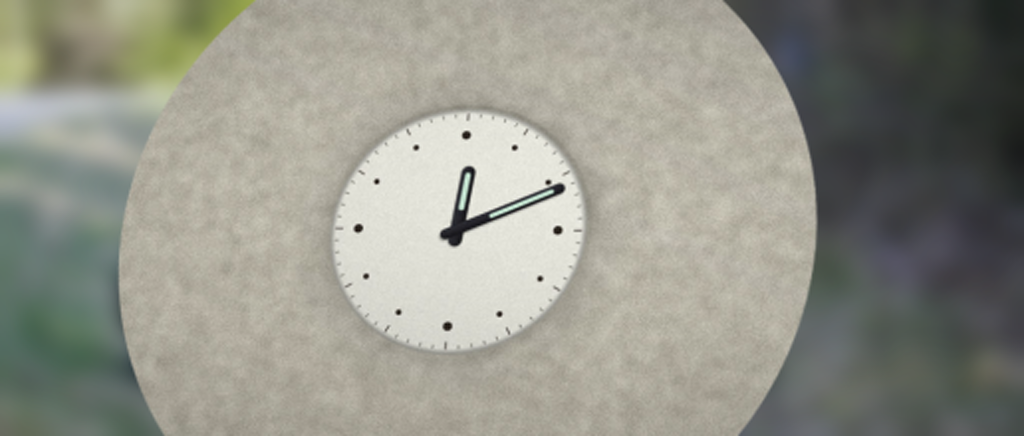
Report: {"hour": 12, "minute": 11}
